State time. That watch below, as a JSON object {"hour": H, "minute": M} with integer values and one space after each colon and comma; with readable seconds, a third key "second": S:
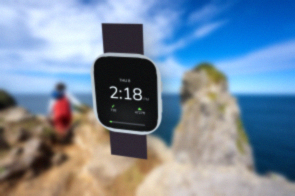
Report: {"hour": 2, "minute": 18}
